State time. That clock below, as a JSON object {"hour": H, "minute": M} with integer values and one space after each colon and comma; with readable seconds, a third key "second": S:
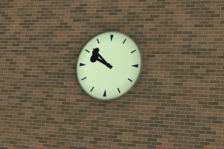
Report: {"hour": 9, "minute": 52}
